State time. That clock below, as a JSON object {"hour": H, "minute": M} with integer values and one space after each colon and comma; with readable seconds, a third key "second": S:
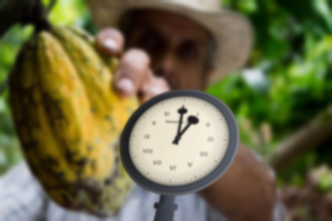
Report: {"hour": 1, "minute": 0}
